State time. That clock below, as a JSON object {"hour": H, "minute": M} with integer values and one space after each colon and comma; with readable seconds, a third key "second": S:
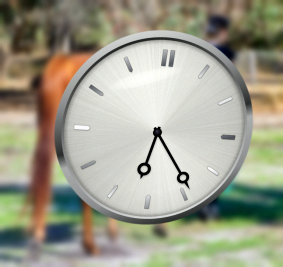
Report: {"hour": 6, "minute": 24}
